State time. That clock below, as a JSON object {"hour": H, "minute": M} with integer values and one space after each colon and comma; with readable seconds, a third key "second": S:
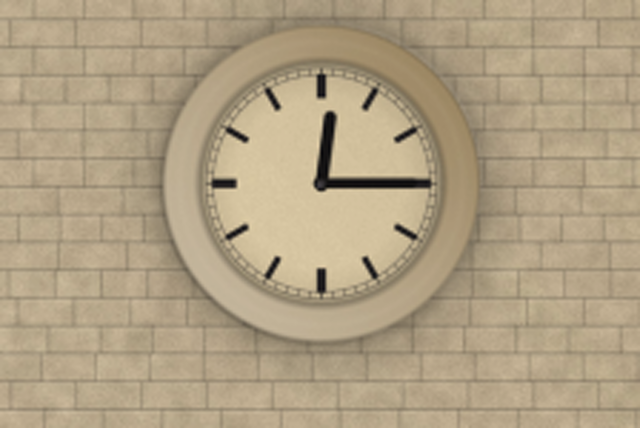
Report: {"hour": 12, "minute": 15}
